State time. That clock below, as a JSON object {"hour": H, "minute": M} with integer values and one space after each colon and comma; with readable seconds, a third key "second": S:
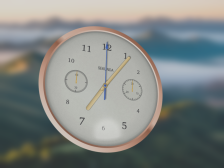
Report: {"hour": 7, "minute": 6}
